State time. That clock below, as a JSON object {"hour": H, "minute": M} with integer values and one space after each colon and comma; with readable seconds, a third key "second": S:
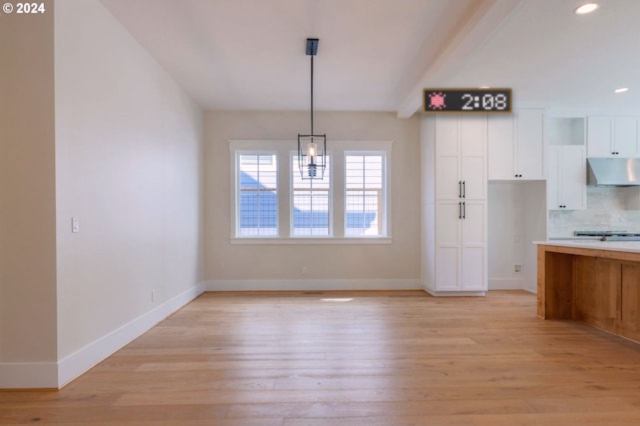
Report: {"hour": 2, "minute": 8}
